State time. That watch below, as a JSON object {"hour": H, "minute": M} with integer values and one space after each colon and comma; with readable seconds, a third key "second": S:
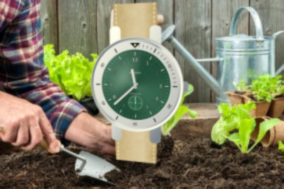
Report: {"hour": 11, "minute": 38}
